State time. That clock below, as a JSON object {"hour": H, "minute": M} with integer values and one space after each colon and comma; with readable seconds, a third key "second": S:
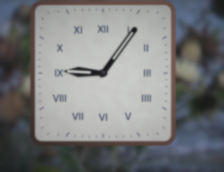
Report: {"hour": 9, "minute": 6}
